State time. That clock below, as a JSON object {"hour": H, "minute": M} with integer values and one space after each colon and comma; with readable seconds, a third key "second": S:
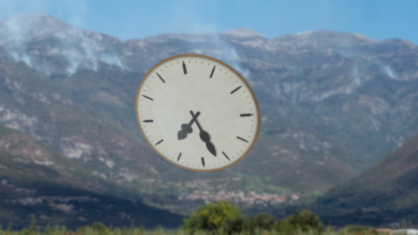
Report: {"hour": 7, "minute": 27}
